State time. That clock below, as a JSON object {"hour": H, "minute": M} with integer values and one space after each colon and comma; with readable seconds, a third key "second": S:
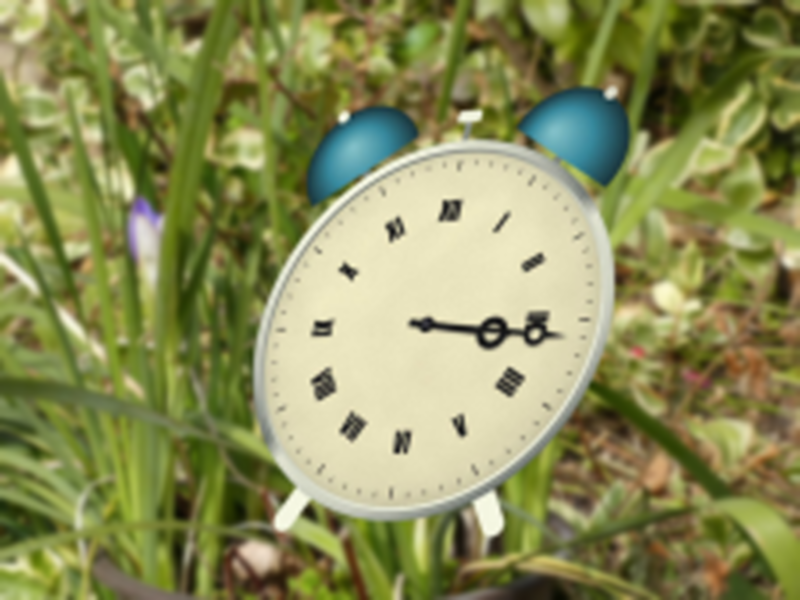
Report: {"hour": 3, "minute": 16}
